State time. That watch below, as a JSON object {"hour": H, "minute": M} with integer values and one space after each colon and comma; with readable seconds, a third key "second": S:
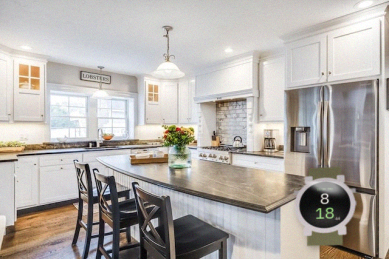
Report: {"hour": 8, "minute": 18}
